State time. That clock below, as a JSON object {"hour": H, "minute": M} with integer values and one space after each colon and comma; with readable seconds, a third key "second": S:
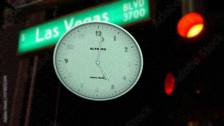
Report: {"hour": 5, "minute": 1}
